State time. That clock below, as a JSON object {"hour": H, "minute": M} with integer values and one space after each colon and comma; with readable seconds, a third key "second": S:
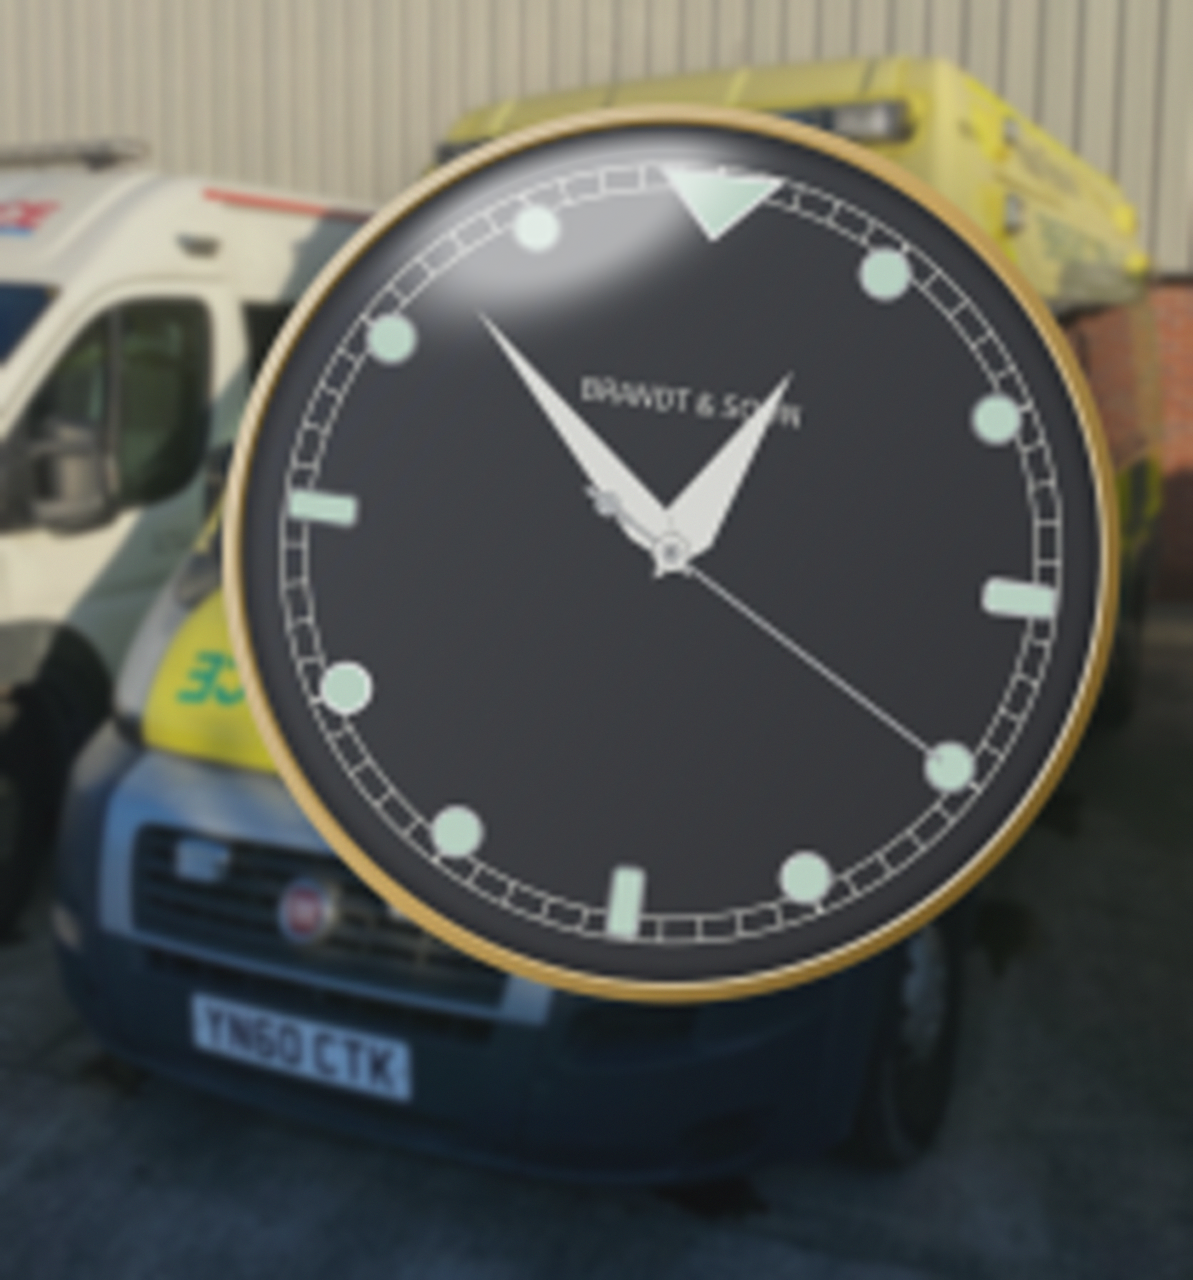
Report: {"hour": 12, "minute": 52, "second": 20}
